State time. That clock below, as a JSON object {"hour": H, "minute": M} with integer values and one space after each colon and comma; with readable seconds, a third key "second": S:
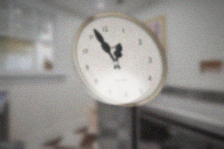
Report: {"hour": 12, "minute": 57}
